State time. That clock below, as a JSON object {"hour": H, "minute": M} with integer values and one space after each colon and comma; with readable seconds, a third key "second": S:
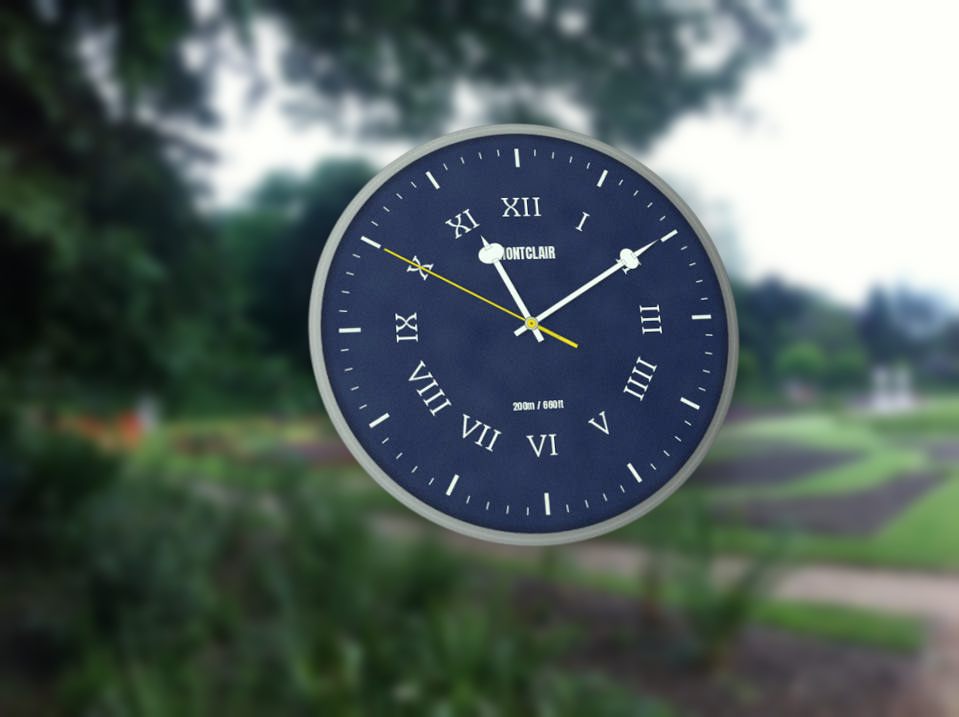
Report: {"hour": 11, "minute": 9, "second": 50}
